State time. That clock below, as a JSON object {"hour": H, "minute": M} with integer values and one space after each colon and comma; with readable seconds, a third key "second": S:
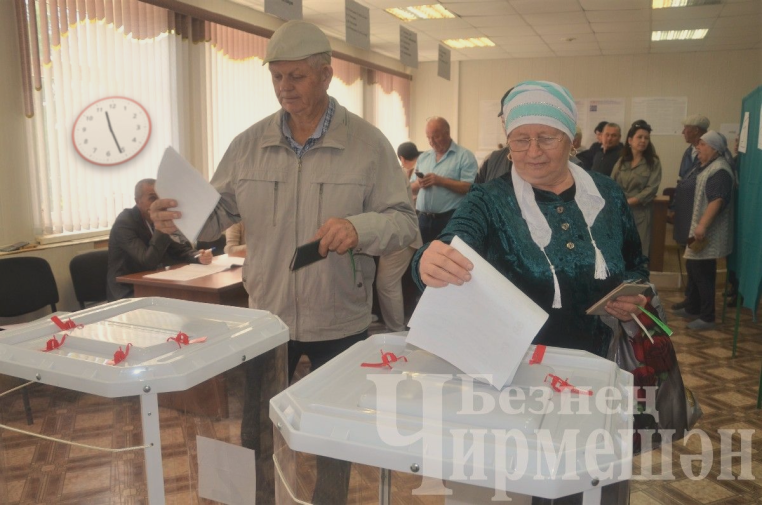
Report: {"hour": 11, "minute": 26}
